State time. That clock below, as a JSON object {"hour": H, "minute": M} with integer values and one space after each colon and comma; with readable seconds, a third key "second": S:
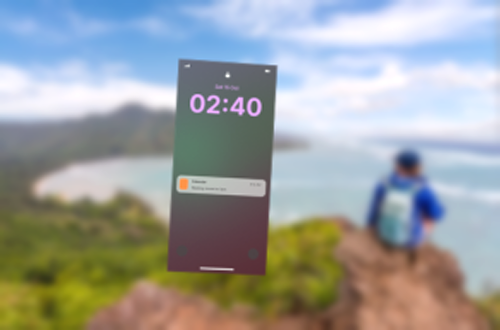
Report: {"hour": 2, "minute": 40}
